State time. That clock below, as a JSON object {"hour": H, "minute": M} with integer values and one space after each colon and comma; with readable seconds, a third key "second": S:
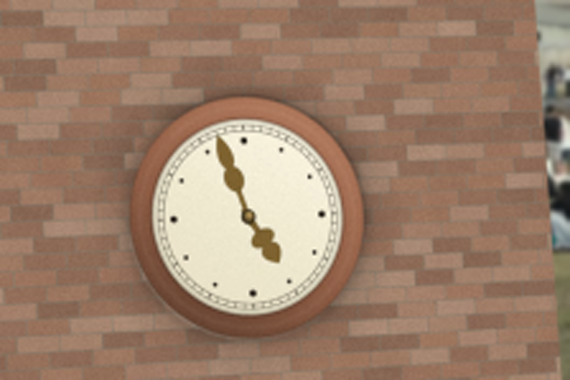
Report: {"hour": 4, "minute": 57}
